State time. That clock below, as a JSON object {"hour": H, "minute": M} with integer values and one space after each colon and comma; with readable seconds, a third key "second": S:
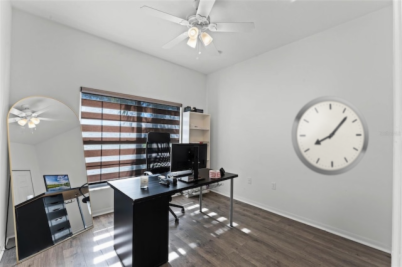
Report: {"hour": 8, "minute": 7}
